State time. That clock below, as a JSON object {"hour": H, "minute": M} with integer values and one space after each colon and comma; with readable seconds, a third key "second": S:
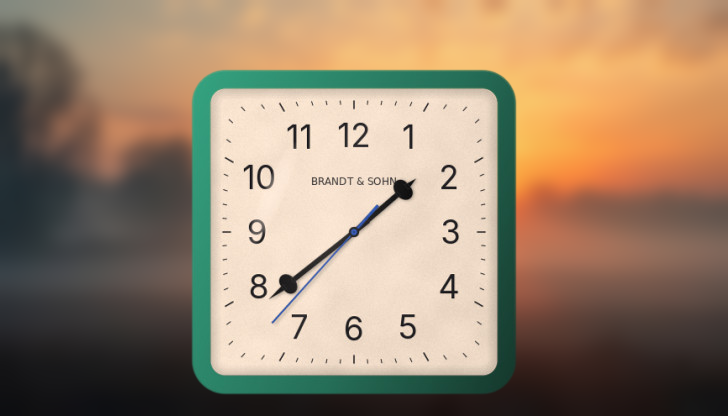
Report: {"hour": 1, "minute": 38, "second": 37}
